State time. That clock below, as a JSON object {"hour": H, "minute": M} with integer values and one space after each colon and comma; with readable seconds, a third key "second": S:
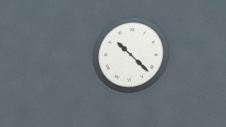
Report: {"hour": 10, "minute": 22}
